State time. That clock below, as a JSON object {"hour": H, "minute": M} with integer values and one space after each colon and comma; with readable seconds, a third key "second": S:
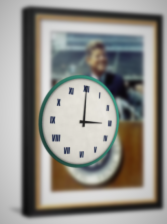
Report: {"hour": 3, "minute": 0}
